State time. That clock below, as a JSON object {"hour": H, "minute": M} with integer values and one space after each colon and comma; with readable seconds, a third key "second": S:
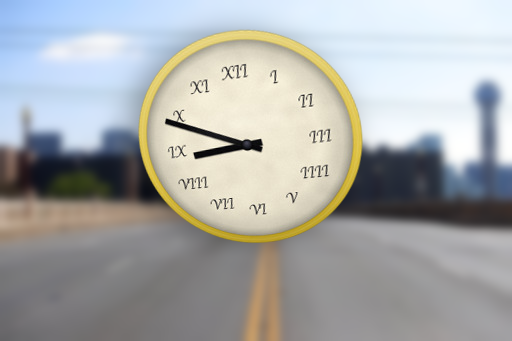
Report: {"hour": 8, "minute": 49}
